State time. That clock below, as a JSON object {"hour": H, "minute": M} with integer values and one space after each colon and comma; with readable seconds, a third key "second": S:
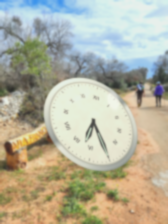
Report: {"hour": 6, "minute": 25}
